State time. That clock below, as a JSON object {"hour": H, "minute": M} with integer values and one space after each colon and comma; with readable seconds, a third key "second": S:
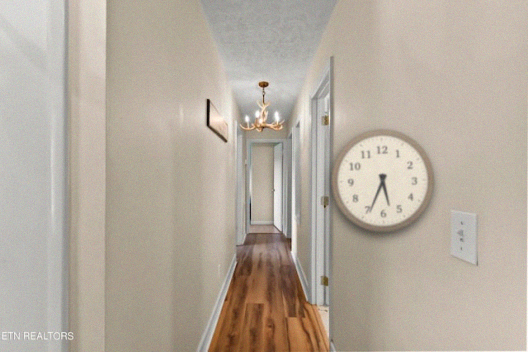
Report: {"hour": 5, "minute": 34}
